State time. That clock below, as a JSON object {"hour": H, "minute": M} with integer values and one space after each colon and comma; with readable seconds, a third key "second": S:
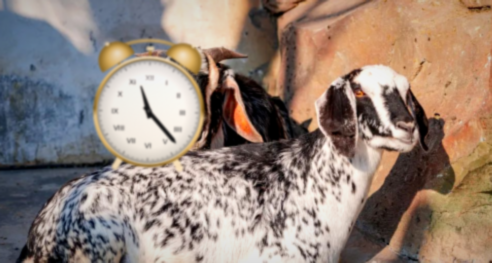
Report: {"hour": 11, "minute": 23}
